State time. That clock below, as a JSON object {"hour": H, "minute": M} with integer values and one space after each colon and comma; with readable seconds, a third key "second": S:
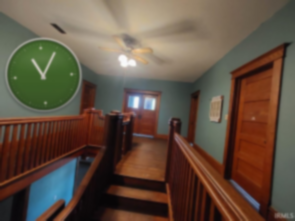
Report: {"hour": 11, "minute": 5}
